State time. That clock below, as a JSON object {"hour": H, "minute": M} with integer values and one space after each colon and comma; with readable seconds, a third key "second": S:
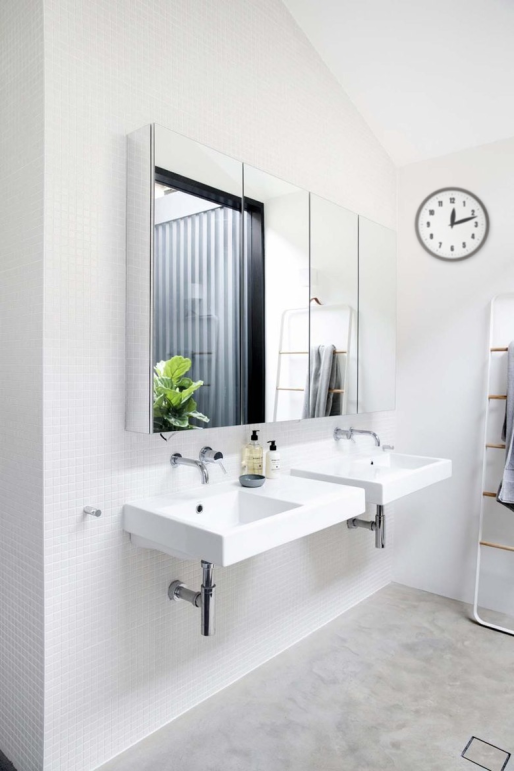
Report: {"hour": 12, "minute": 12}
